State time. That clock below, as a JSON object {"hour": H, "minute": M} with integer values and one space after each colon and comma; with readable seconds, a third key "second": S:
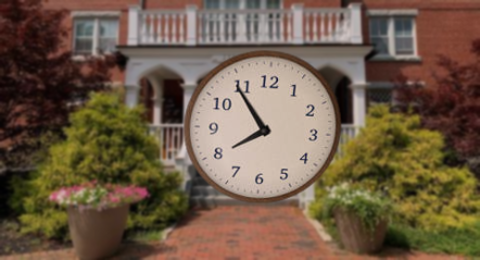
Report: {"hour": 7, "minute": 54}
